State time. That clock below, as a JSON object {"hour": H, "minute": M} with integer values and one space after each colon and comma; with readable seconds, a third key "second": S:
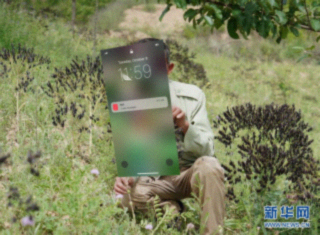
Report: {"hour": 11, "minute": 59}
